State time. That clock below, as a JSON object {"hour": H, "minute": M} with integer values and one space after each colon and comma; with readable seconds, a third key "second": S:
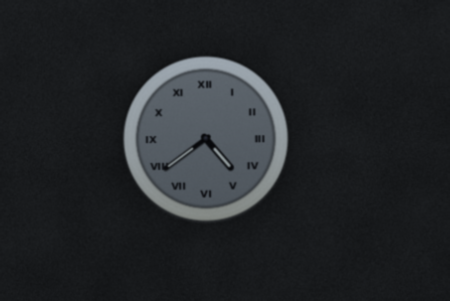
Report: {"hour": 4, "minute": 39}
